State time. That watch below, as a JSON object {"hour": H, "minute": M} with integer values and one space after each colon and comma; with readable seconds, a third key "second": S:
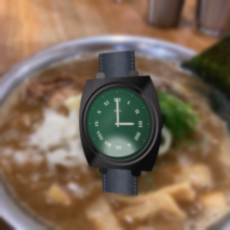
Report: {"hour": 3, "minute": 0}
